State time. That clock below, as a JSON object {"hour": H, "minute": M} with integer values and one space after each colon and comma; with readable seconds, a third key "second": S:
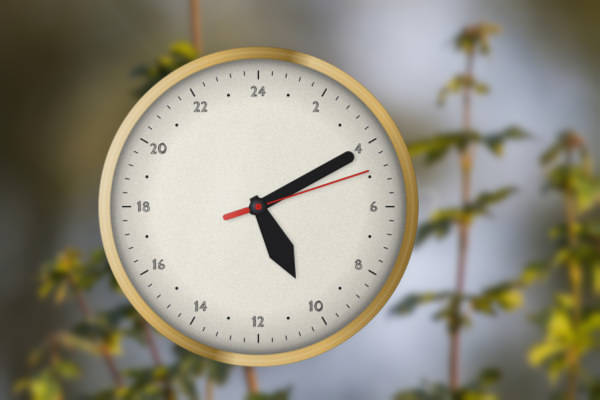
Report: {"hour": 10, "minute": 10, "second": 12}
